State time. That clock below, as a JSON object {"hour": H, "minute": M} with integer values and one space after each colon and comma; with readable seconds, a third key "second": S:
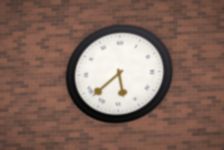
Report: {"hour": 5, "minute": 38}
